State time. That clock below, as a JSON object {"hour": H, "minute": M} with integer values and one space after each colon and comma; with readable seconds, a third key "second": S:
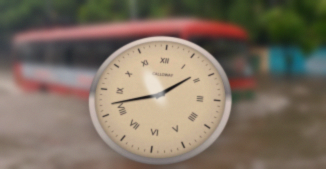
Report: {"hour": 1, "minute": 42}
